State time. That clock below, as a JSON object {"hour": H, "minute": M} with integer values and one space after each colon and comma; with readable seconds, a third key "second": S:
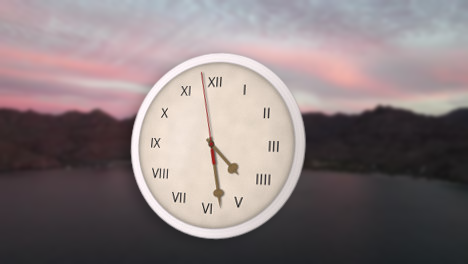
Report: {"hour": 4, "minute": 27, "second": 58}
